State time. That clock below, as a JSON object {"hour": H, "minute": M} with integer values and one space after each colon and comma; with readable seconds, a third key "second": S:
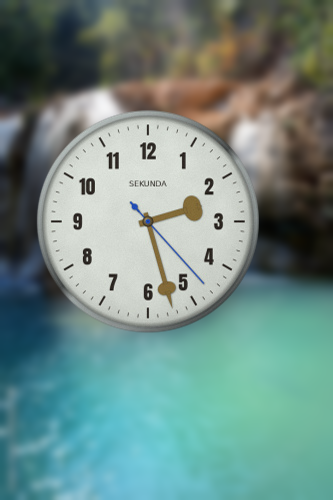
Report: {"hour": 2, "minute": 27, "second": 23}
